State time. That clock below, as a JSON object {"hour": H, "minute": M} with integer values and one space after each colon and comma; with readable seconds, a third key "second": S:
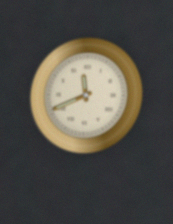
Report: {"hour": 11, "minute": 41}
